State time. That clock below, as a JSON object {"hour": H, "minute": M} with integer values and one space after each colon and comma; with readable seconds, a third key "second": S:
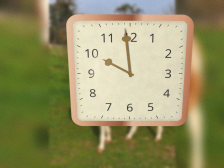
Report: {"hour": 9, "minute": 59}
